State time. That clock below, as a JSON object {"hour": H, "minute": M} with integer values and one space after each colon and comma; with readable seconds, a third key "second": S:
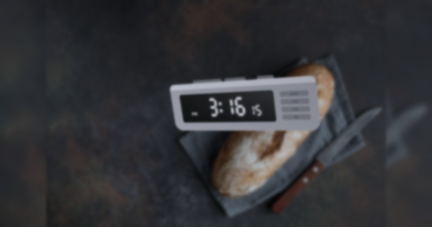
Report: {"hour": 3, "minute": 16}
